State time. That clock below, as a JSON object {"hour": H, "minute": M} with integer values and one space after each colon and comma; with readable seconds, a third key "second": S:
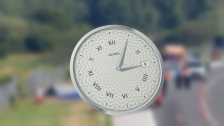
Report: {"hour": 3, "minute": 5}
